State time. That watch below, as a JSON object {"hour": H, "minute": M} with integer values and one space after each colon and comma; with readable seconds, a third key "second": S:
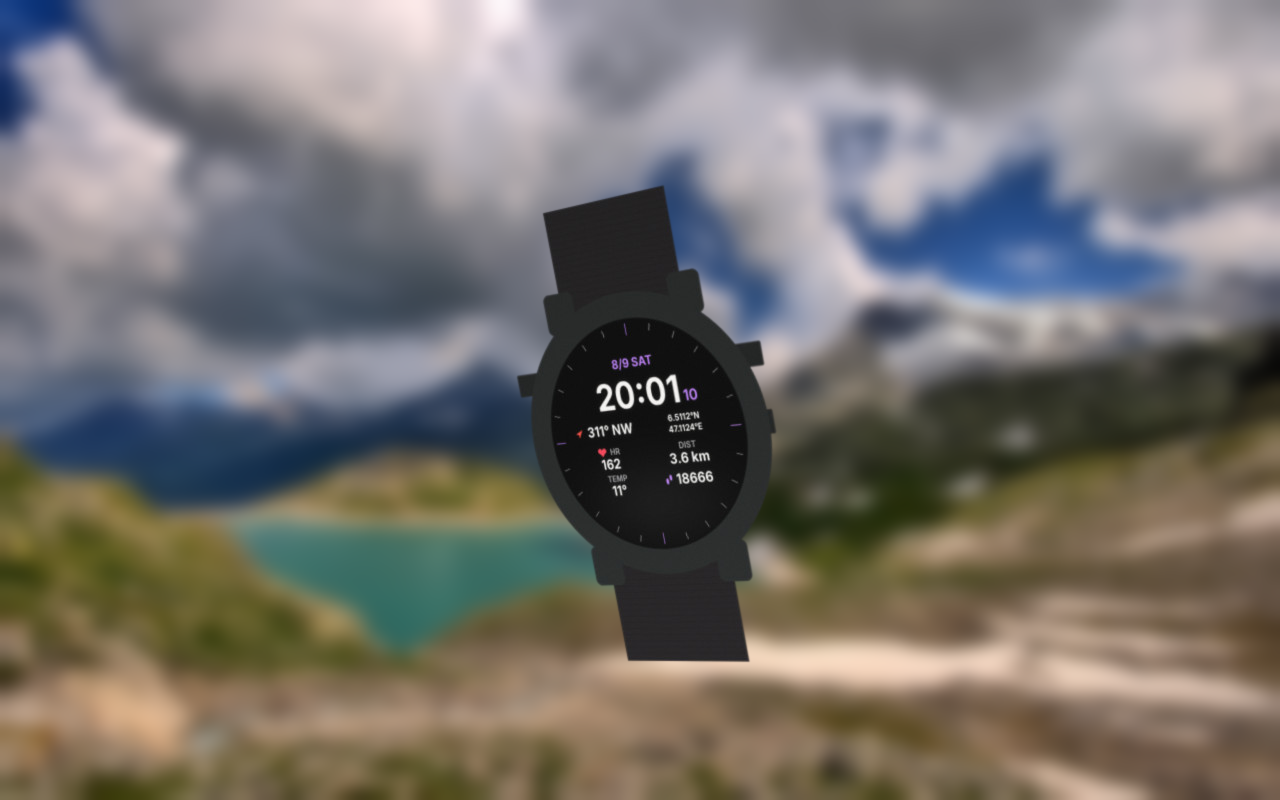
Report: {"hour": 20, "minute": 1, "second": 10}
